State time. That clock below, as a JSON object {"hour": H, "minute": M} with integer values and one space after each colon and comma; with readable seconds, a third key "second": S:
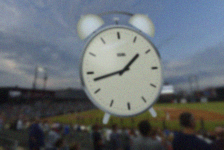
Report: {"hour": 1, "minute": 43}
